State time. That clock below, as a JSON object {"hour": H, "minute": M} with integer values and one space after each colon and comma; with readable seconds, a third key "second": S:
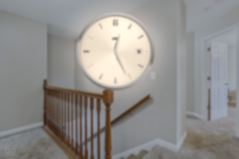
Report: {"hour": 12, "minute": 26}
